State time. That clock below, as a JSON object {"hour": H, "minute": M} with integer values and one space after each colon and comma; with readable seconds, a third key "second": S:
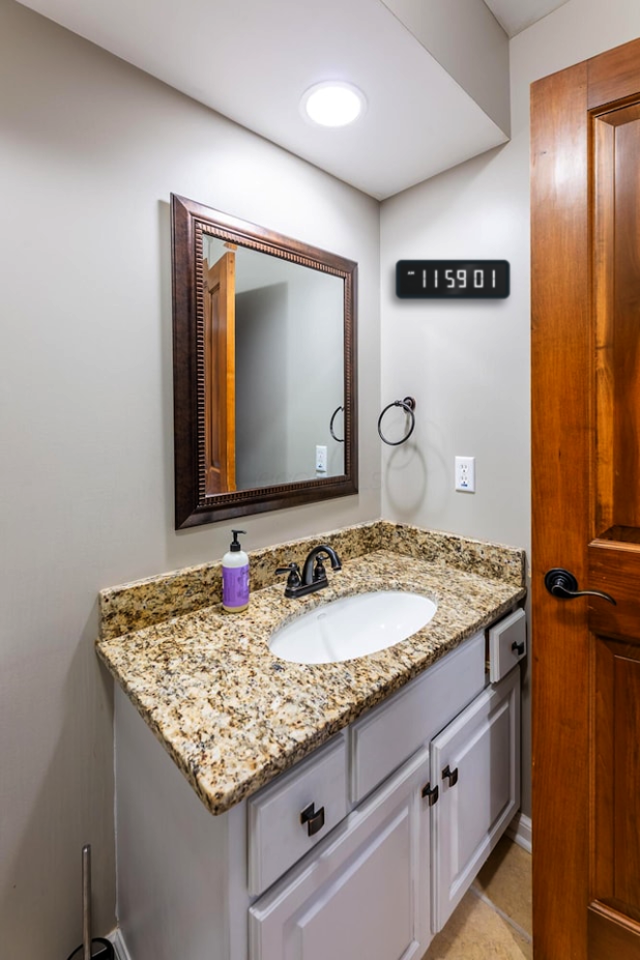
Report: {"hour": 11, "minute": 59, "second": 1}
